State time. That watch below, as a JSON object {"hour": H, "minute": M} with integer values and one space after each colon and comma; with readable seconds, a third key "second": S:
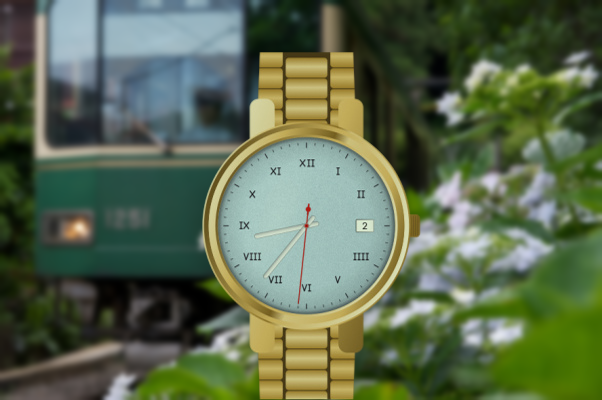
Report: {"hour": 8, "minute": 36, "second": 31}
